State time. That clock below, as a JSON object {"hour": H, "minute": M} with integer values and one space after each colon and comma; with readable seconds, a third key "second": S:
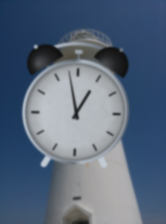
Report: {"hour": 12, "minute": 58}
